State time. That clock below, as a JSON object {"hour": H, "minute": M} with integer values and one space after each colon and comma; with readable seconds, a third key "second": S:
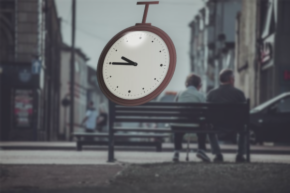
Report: {"hour": 9, "minute": 45}
